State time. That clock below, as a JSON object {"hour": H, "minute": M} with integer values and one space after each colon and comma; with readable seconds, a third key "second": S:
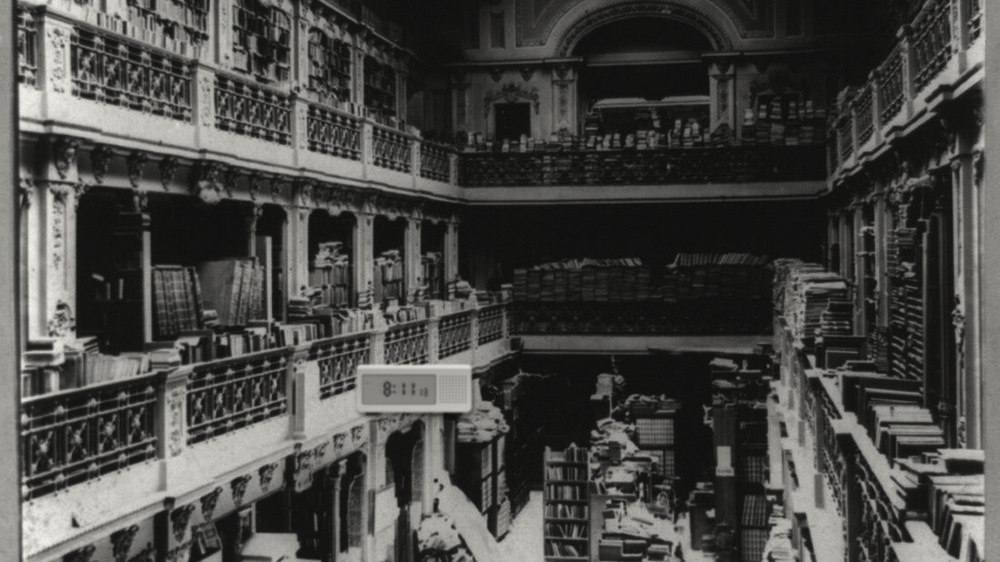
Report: {"hour": 8, "minute": 11}
